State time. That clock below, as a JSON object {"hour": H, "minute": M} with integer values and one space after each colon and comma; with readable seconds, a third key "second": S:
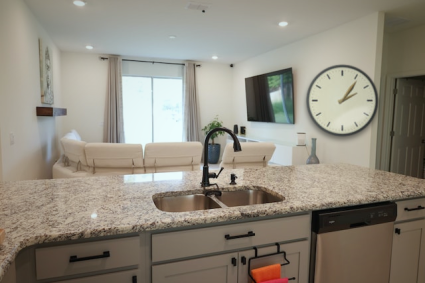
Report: {"hour": 2, "minute": 6}
